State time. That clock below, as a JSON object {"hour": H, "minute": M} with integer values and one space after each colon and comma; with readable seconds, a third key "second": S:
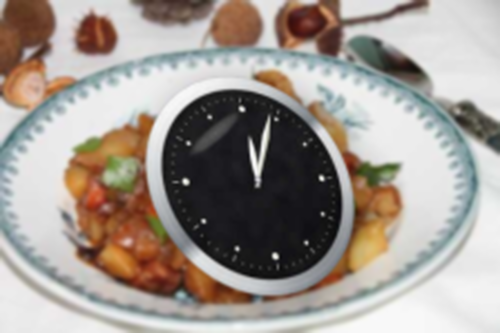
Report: {"hour": 12, "minute": 4}
